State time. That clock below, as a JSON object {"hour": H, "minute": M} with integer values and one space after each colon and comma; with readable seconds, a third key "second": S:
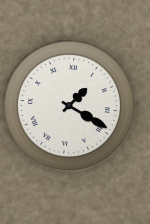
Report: {"hour": 1, "minute": 19}
